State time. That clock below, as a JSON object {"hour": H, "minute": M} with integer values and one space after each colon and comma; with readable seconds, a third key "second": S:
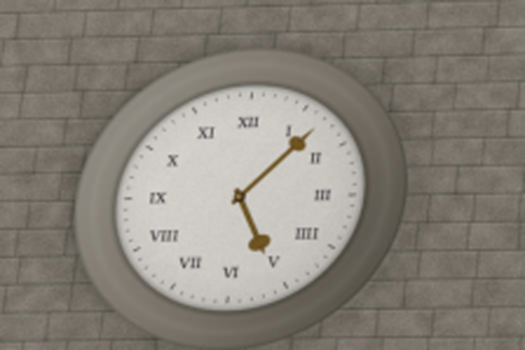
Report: {"hour": 5, "minute": 7}
